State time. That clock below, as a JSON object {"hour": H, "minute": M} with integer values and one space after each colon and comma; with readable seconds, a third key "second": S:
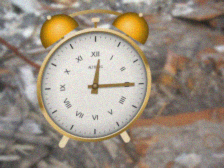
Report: {"hour": 12, "minute": 15}
